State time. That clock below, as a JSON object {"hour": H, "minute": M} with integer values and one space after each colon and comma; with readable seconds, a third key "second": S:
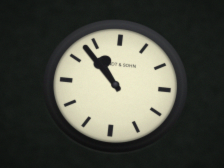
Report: {"hour": 10, "minute": 53}
